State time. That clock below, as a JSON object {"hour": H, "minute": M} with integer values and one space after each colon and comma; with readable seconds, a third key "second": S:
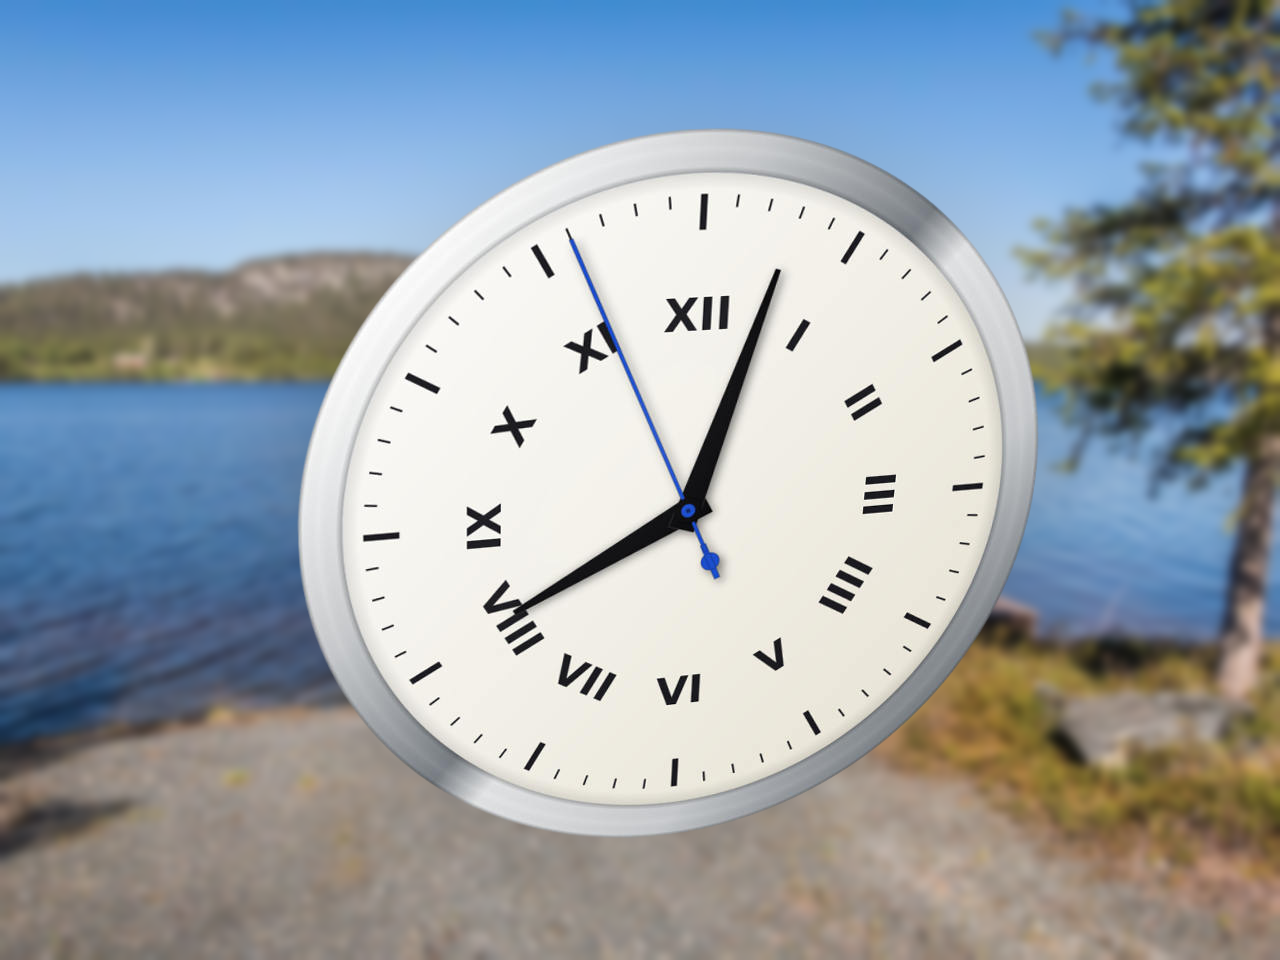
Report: {"hour": 8, "minute": 2, "second": 56}
